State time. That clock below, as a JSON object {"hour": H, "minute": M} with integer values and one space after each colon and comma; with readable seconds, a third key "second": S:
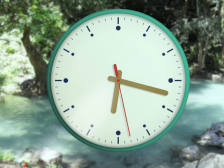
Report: {"hour": 6, "minute": 17, "second": 28}
